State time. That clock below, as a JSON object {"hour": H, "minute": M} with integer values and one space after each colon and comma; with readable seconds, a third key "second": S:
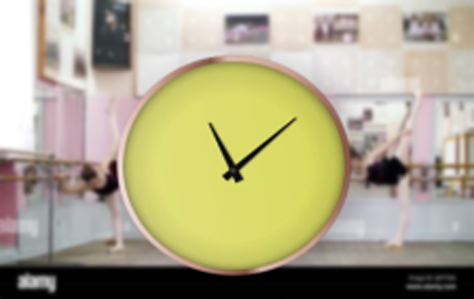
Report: {"hour": 11, "minute": 8}
